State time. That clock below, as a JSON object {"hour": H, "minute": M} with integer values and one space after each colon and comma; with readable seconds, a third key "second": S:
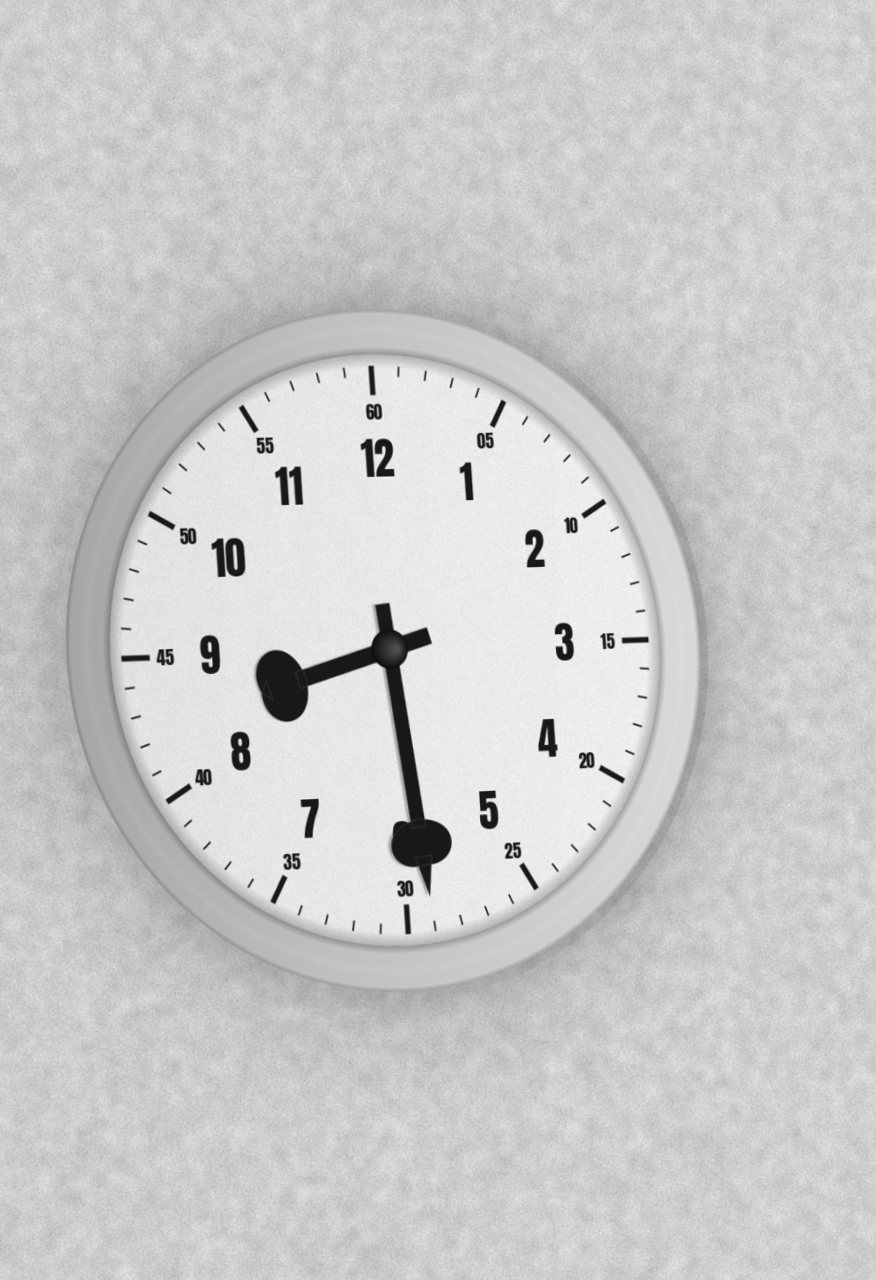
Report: {"hour": 8, "minute": 29}
